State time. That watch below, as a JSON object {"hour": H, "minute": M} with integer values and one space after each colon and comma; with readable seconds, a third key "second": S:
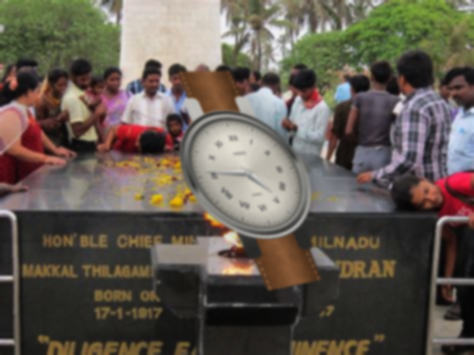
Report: {"hour": 4, "minute": 46}
